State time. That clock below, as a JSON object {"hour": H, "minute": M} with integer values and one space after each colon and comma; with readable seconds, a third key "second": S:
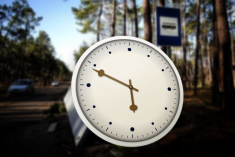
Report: {"hour": 5, "minute": 49}
